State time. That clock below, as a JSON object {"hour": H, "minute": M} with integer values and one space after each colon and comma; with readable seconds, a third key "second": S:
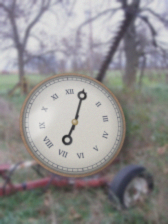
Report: {"hour": 7, "minute": 4}
